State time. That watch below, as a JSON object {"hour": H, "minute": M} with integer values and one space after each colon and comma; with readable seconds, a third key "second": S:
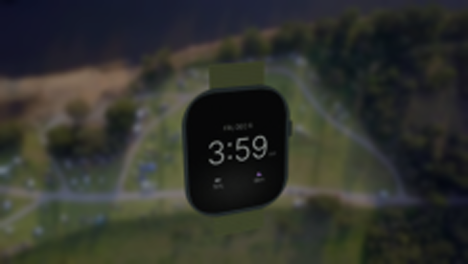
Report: {"hour": 3, "minute": 59}
